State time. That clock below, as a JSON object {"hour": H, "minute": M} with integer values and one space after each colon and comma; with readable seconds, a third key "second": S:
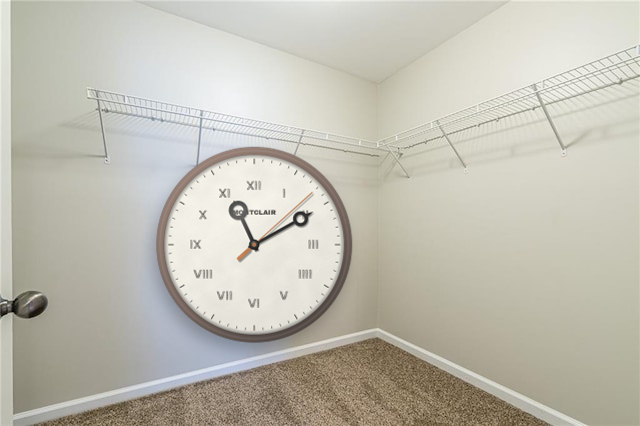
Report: {"hour": 11, "minute": 10, "second": 8}
